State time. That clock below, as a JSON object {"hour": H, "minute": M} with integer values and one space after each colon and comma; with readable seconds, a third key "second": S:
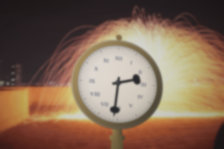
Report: {"hour": 2, "minute": 31}
